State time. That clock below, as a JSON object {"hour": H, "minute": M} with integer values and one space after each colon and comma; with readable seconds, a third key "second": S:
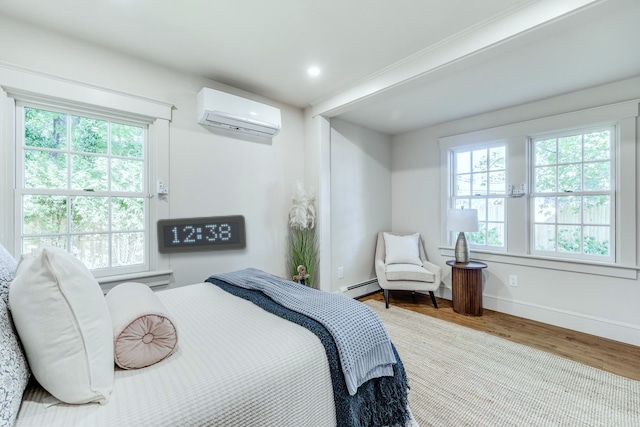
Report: {"hour": 12, "minute": 38}
